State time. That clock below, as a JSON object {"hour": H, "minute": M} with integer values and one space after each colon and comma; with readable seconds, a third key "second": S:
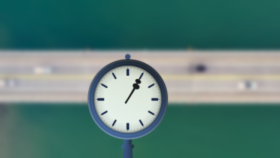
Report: {"hour": 1, "minute": 5}
